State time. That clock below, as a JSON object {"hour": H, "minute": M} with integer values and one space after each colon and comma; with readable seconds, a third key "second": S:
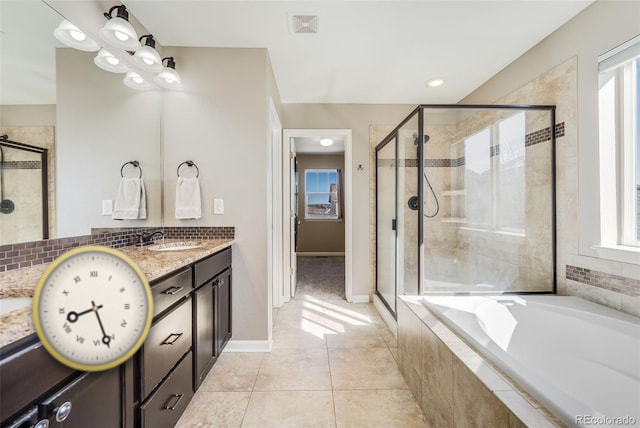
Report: {"hour": 8, "minute": 27}
